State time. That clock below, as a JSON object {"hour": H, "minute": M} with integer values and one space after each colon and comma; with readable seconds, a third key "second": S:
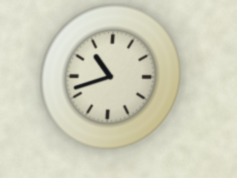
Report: {"hour": 10, "minute": 42}
